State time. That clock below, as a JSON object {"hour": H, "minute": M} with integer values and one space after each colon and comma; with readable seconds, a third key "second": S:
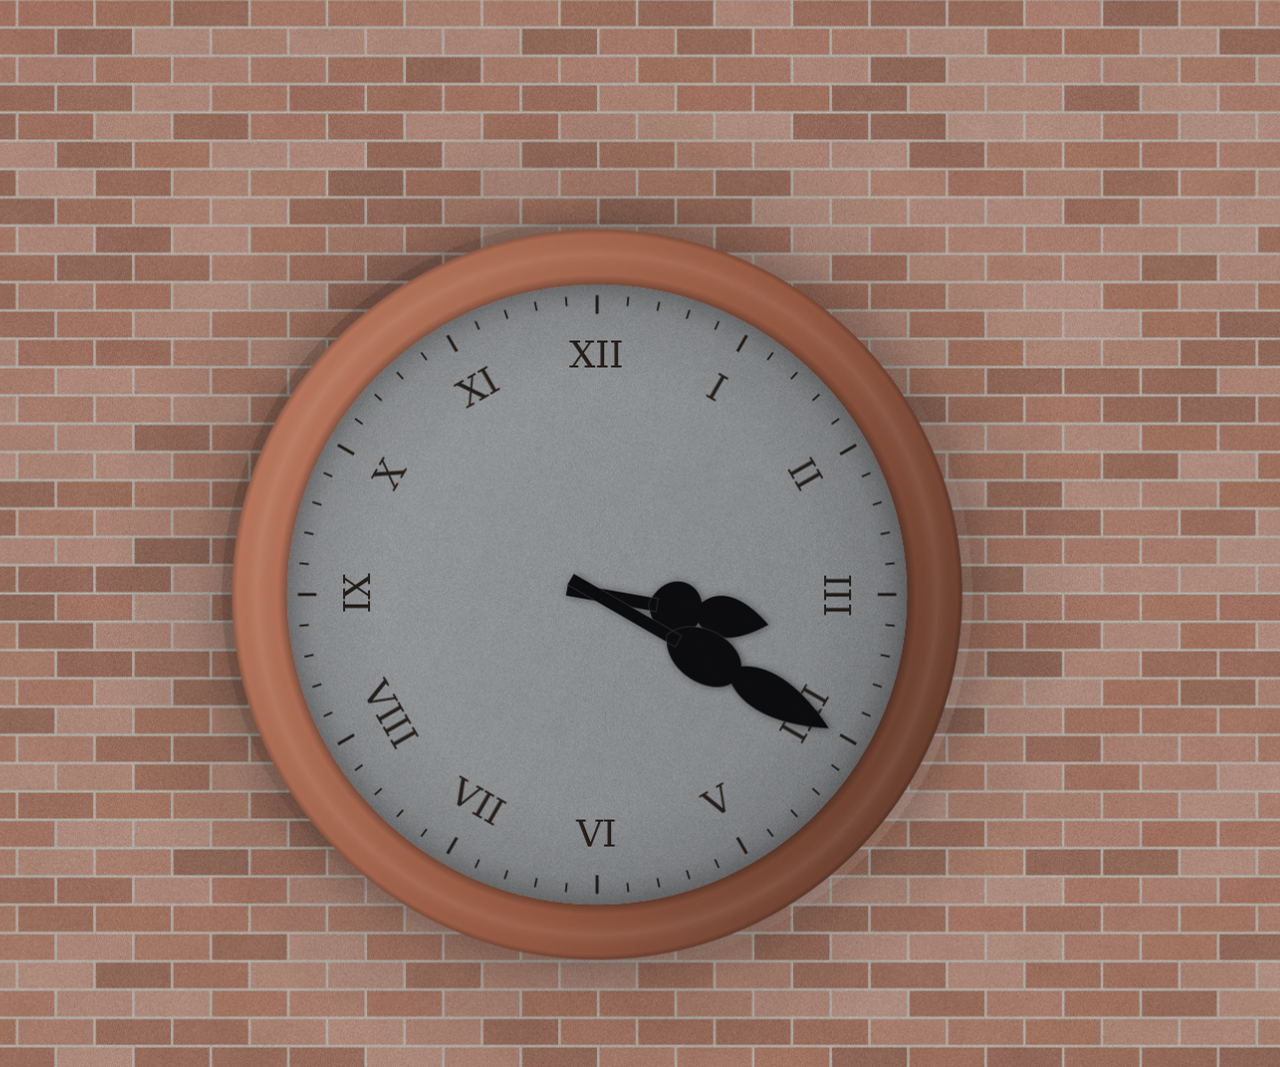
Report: {"hour": 3, "minute": 20}
